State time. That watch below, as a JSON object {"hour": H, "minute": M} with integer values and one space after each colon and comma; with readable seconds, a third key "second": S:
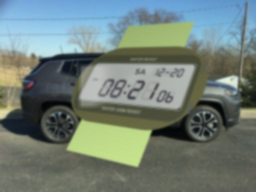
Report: {"hour": 8, "minute": 21}
